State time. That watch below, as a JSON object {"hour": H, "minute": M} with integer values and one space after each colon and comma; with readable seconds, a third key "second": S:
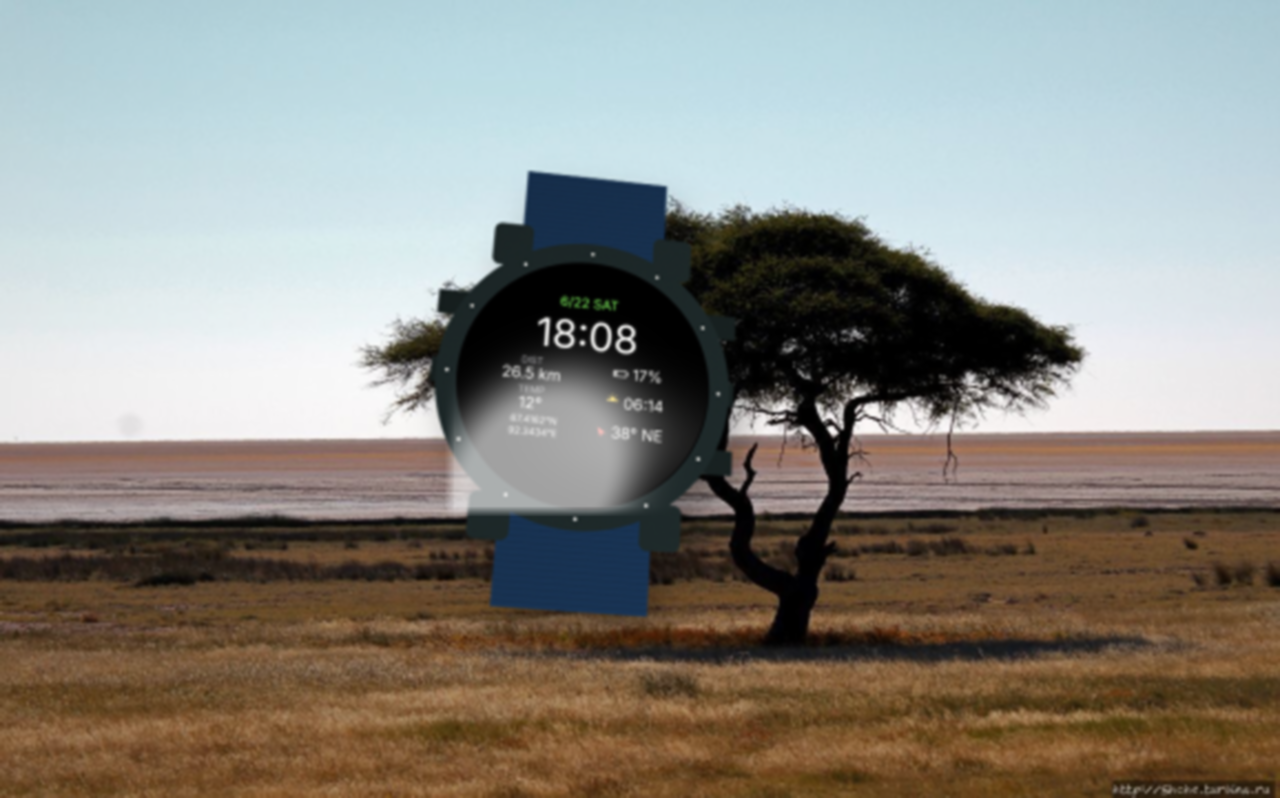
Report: {"hour": 18, "minute": 8}
